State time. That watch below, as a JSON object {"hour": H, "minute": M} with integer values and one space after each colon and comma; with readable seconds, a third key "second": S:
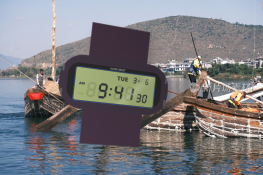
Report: {"hour": 9, "minute": 41, "second": 30}
